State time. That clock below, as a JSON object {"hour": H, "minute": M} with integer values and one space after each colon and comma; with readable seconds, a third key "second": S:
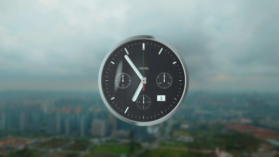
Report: {"hour": 6, "minute": 54}
